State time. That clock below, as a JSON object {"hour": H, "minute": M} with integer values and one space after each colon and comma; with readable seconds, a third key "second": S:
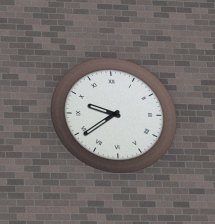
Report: {"hour": 9, "minute": 39}
